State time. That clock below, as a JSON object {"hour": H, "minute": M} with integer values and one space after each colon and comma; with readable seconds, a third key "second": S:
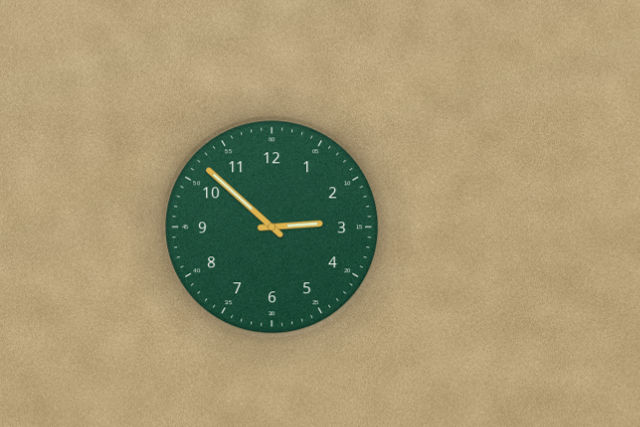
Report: {"hour": 2, "minute": 52}
